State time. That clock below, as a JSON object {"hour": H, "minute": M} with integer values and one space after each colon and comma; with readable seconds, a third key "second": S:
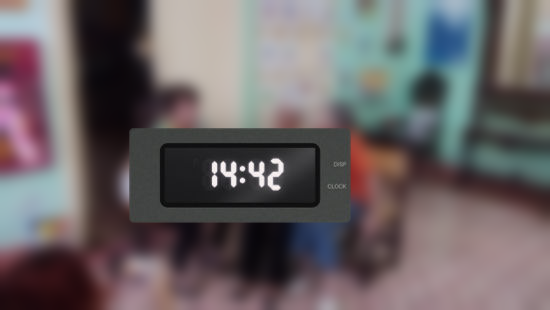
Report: {"hour": 14, "minute": 42}
